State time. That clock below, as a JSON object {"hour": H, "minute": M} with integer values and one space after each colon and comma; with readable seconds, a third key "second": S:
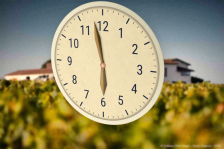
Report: {"hour": 5, "minute": 58}
